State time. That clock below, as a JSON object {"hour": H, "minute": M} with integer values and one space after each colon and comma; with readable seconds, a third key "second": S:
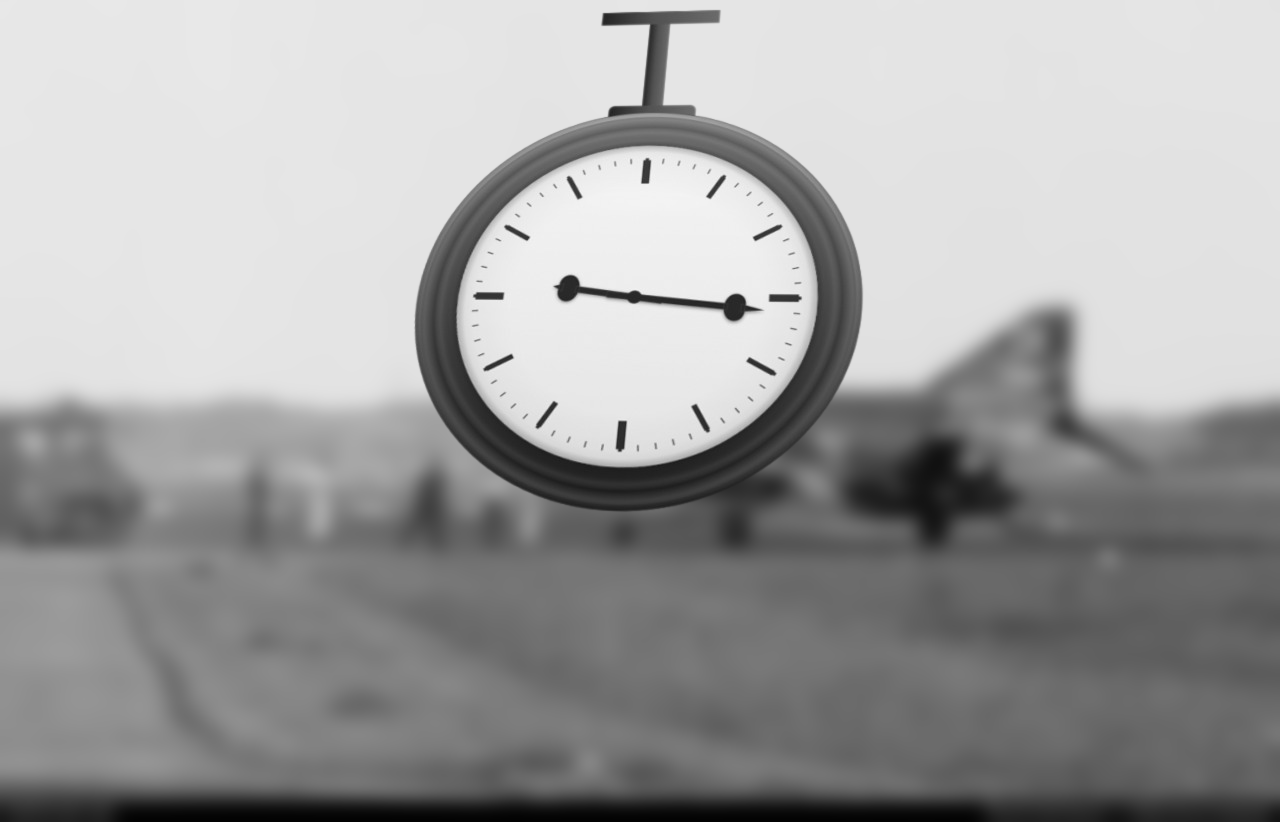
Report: {"hour": 9, "minute": 16}
